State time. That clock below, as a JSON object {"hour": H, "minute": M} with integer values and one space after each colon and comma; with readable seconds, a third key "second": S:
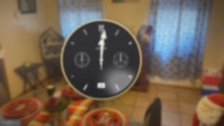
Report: {"hour": 12, "minute": 1}
